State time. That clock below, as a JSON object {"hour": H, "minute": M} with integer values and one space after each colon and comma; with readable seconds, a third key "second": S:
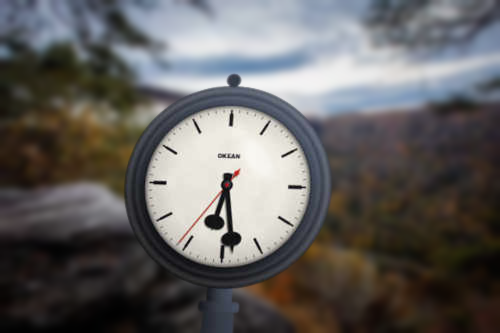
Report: {"hour": 6, "minute": 28, "second": 36}
